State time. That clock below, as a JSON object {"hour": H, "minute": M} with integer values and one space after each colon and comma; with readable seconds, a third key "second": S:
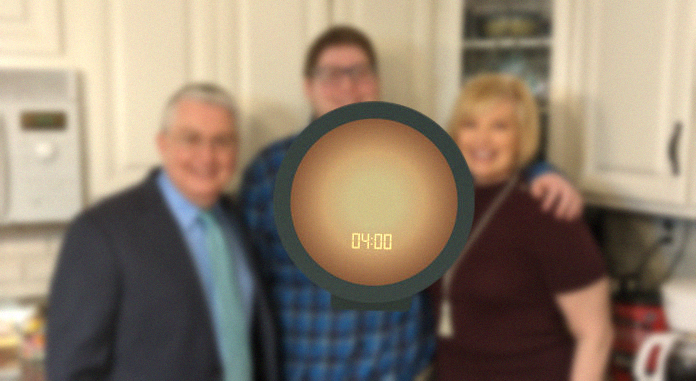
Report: {"hour": 4, "minute": 0}
